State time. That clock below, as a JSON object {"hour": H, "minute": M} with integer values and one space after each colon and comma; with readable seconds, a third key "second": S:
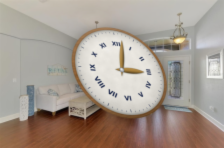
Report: {"hour": 3, "minute": 2}
